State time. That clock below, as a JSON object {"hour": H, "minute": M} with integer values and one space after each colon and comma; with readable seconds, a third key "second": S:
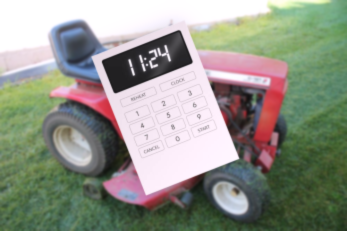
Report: {"hour": 11, "minute": 24}
